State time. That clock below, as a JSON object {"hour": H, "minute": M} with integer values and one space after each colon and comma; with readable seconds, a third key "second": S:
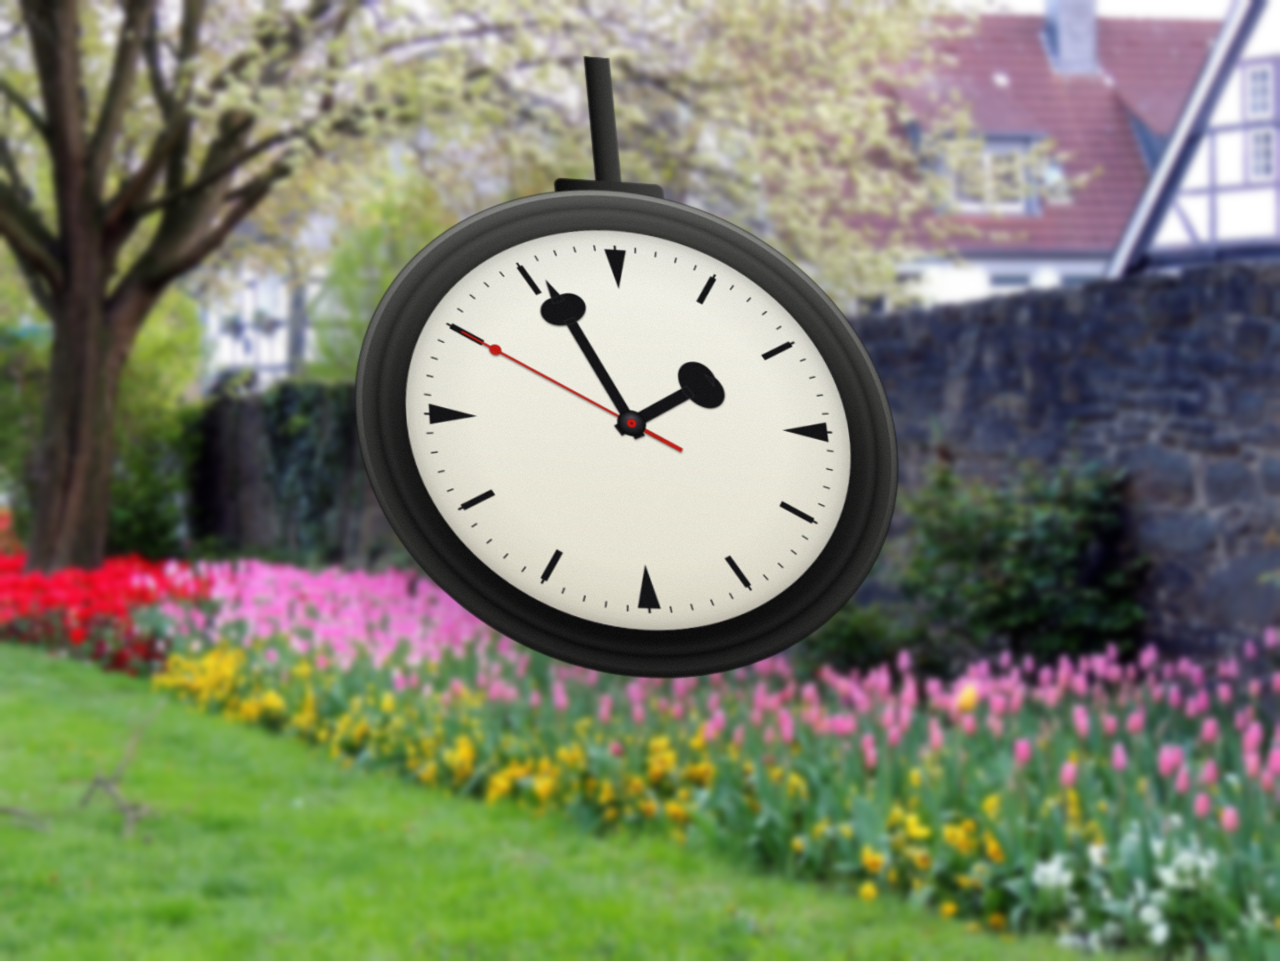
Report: {"hour": 1, "minute": 55, "second": 50}
